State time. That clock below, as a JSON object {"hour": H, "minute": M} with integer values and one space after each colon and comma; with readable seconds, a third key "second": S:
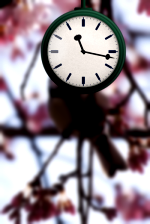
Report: {"hour": 11, "minute": 17}
